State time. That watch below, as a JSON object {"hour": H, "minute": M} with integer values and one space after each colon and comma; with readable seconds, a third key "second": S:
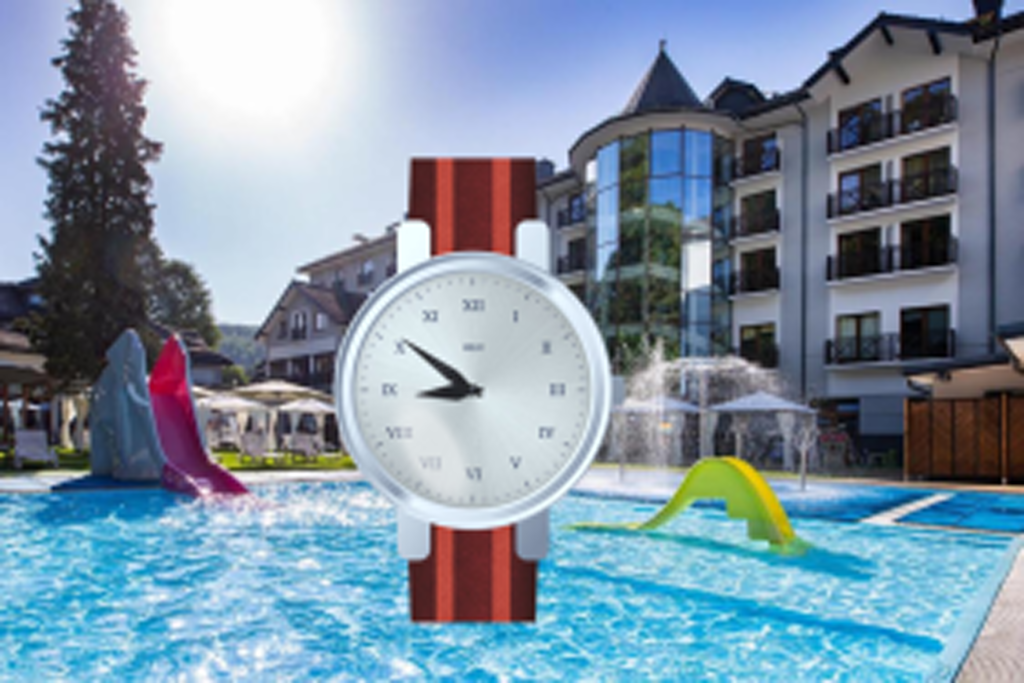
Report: {"hour": 8, "minute": 51}
